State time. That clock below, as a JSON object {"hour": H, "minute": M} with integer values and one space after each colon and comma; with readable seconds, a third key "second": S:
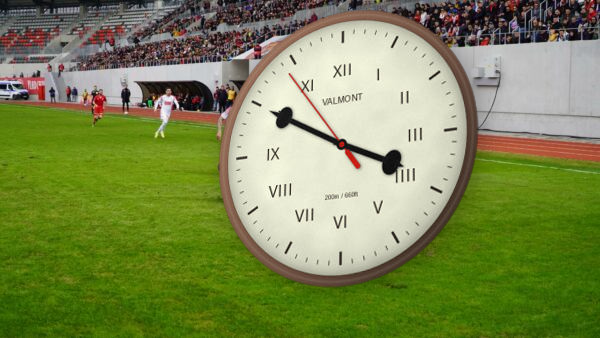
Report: {"hour": 3, "minute": 49, "second": 54}
